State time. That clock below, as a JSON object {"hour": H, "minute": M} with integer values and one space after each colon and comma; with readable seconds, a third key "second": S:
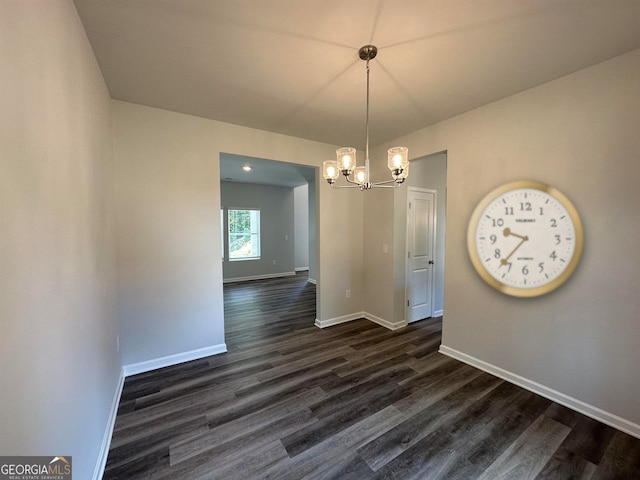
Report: {"hour": 9, "minute": 37}
